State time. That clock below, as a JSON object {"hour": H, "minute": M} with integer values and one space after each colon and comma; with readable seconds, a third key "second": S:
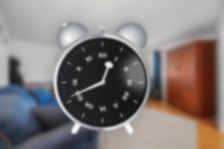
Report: {"hour": 12, "minute": 41}
